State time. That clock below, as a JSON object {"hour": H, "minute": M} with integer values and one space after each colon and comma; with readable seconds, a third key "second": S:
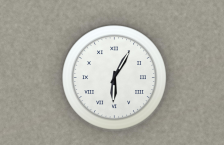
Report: {"hour": 6, "minute": 5}
